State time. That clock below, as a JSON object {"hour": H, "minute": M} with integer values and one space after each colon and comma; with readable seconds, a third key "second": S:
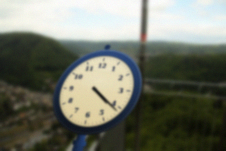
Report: {"hour": 4, "minute": 21}
